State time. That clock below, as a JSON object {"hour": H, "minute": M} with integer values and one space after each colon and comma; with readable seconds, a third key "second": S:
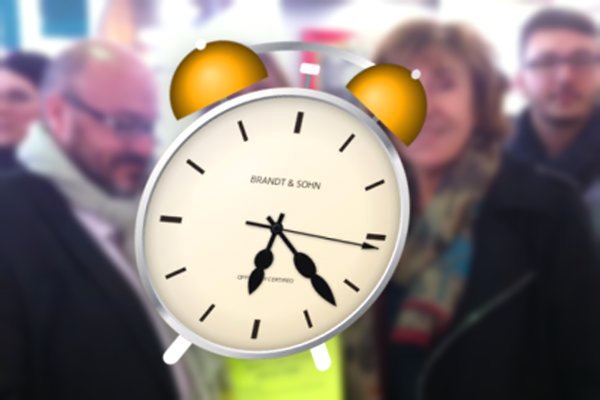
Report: {"hour": 6, "minute": 22, "second": 16}
